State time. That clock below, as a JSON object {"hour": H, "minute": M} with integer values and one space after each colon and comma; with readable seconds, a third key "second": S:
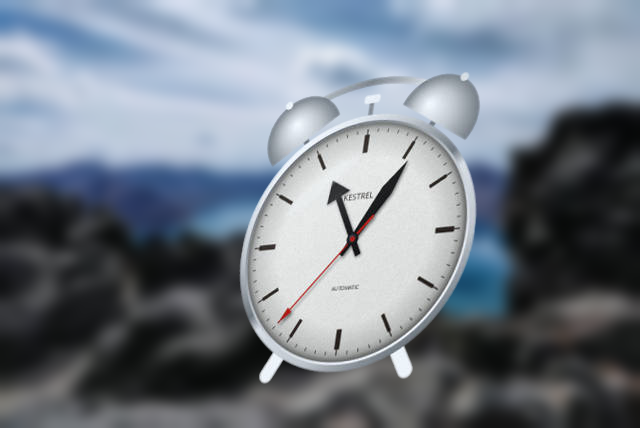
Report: {"hour": 11, "minute": 5, "second": 37}
